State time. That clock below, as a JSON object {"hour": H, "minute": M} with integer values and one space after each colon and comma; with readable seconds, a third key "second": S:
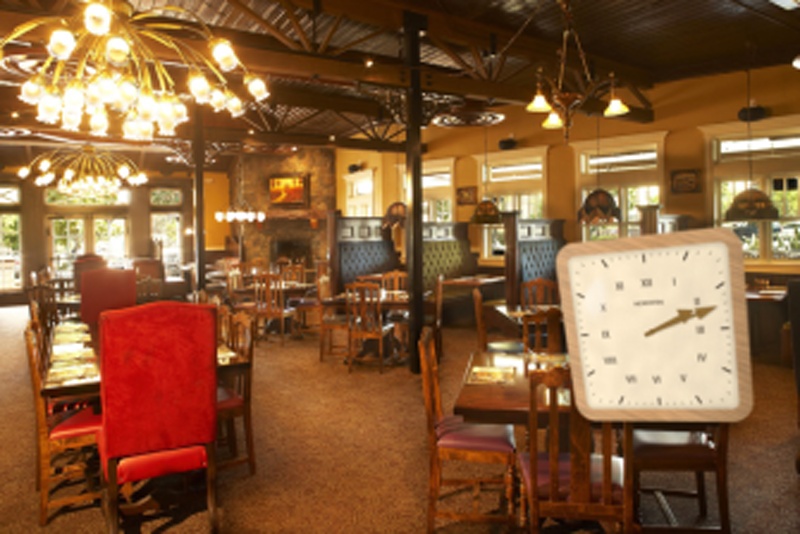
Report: {"hour": 2, "minute": 12}
